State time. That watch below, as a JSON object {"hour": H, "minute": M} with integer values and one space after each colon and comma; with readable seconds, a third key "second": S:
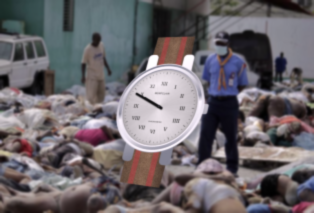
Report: {"hour": 9, "minute": 49}
